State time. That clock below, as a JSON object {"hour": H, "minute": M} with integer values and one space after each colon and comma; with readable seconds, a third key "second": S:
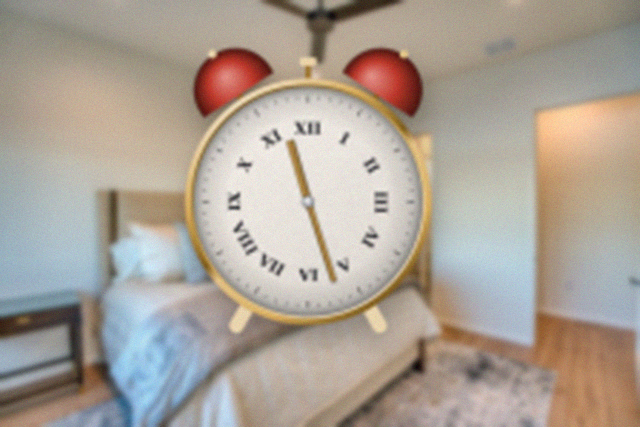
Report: {"hour": 11, "minute": 27}
